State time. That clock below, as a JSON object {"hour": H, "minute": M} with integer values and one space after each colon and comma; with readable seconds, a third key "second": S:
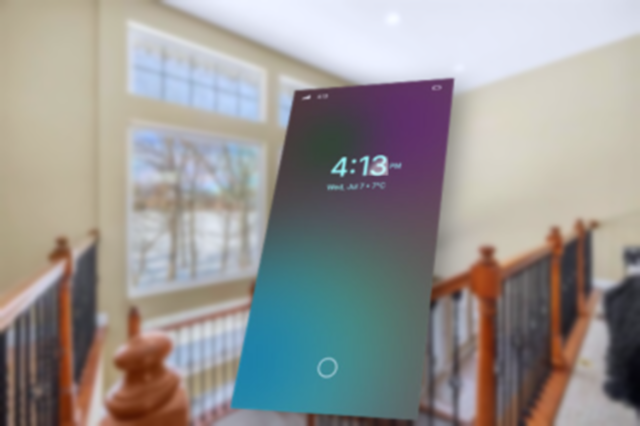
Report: {"hour": 4, "minute": 13}
